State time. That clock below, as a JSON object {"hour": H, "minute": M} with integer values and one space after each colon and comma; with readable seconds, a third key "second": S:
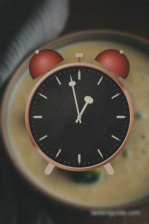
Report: {"hour": 12, "minute": 58}
